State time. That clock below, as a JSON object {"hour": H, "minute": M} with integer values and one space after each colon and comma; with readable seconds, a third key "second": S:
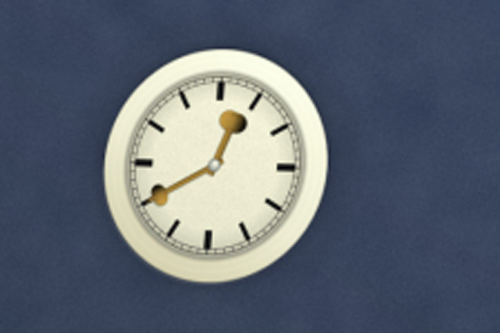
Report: {"hour": 12, "minute": 40}
